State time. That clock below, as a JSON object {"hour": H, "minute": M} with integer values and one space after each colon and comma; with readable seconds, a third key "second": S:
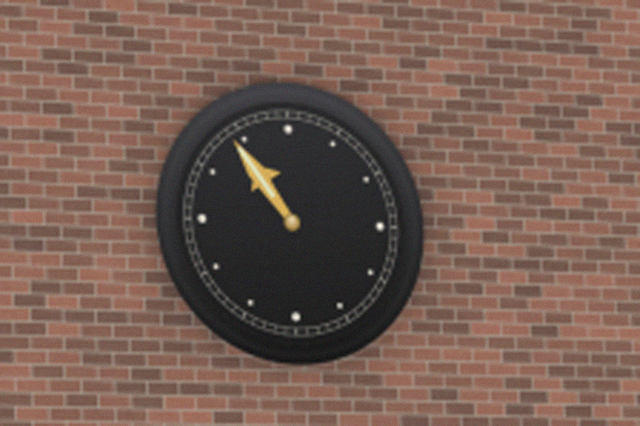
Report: {"hour": 10, "minute": 54}
